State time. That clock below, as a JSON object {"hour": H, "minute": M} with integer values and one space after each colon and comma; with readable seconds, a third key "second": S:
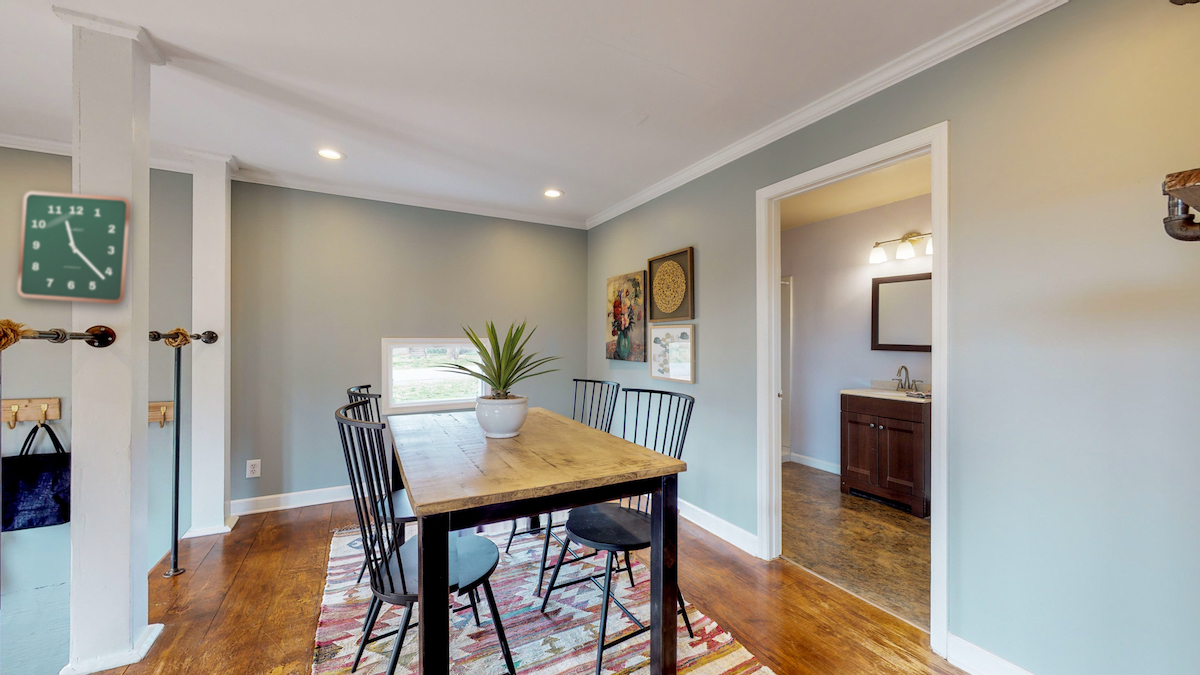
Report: {"hour": 11, "minute": 22}
